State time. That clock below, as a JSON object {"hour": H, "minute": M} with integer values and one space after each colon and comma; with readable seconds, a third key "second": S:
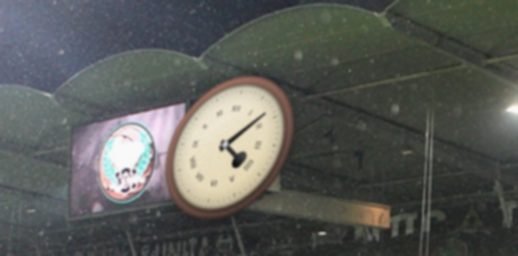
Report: {"hour": 4, "minute": 8}
